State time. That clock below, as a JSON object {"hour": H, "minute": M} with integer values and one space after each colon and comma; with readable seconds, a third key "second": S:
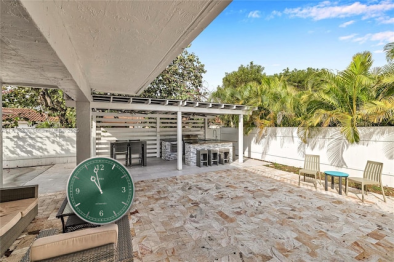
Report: {"hour": 10, "minute": 58}
